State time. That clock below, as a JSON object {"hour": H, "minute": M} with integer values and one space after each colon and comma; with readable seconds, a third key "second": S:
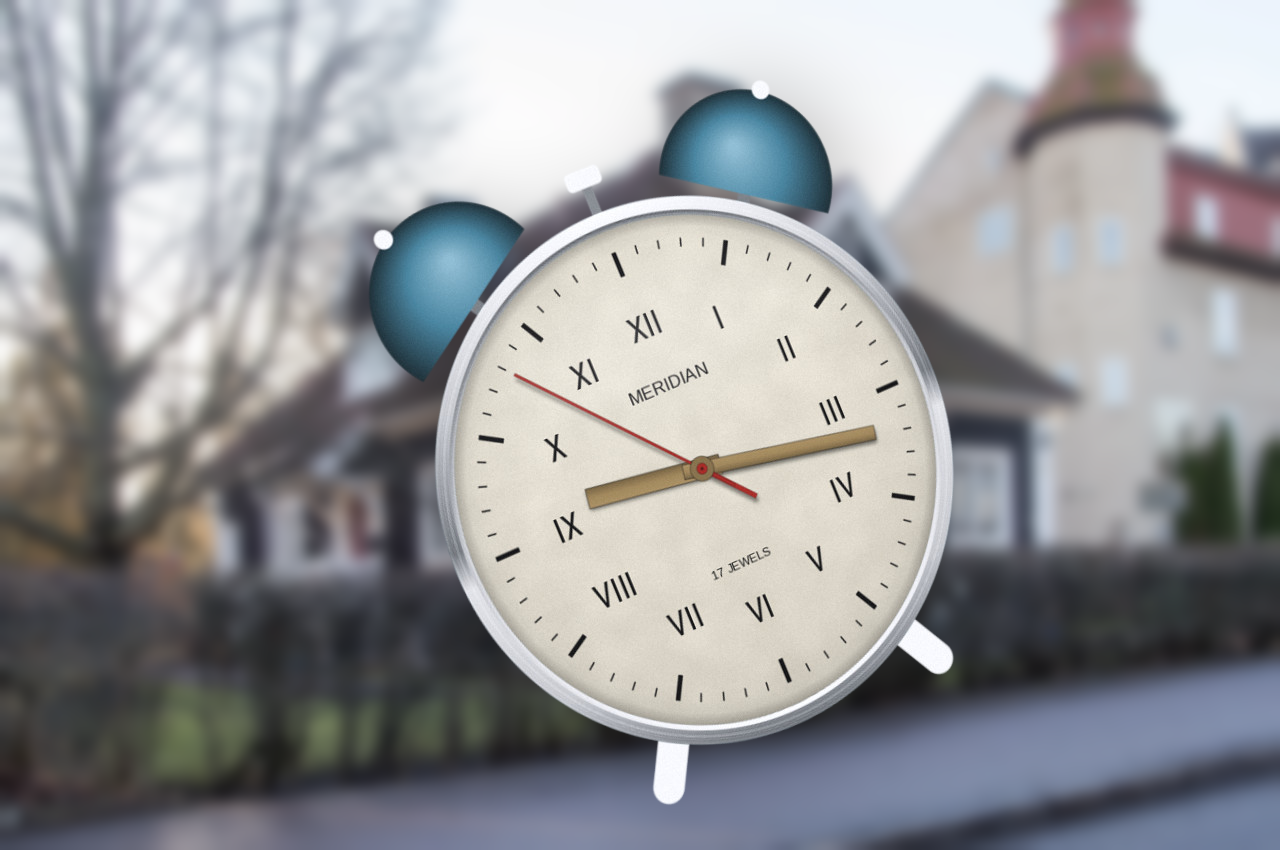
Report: {"hour": 9, "minute": 16, "second": 53}
